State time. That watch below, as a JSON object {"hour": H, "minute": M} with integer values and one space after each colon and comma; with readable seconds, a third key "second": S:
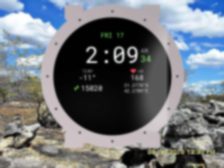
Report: {"hour": 2, "minute": 9}
